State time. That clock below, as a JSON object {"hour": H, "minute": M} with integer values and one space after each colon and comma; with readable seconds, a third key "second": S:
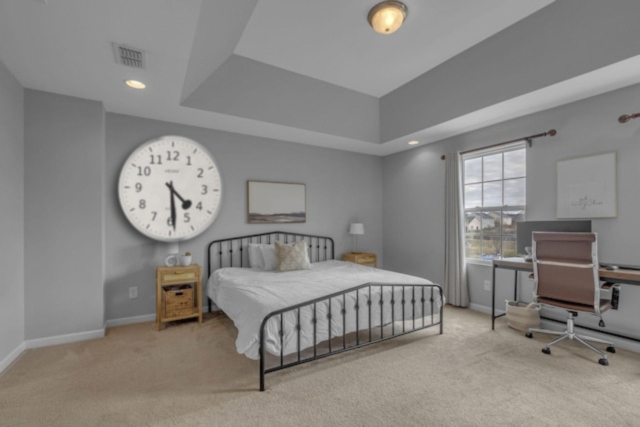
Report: {"hour": 4, "minute": 29}
